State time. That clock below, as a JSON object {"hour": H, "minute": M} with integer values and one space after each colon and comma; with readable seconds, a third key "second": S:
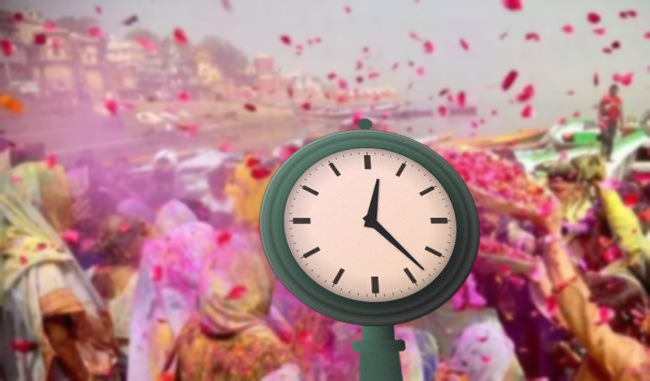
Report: {"hour": 12, "minute": 23}
